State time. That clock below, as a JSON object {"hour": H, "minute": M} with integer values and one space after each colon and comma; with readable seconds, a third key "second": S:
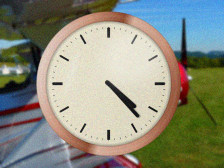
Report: {"hour": 4, "minute": 23}
